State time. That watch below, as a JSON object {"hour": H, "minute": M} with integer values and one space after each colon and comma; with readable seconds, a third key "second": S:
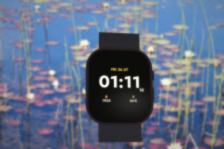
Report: {"hour": 1, "minute": 11}
